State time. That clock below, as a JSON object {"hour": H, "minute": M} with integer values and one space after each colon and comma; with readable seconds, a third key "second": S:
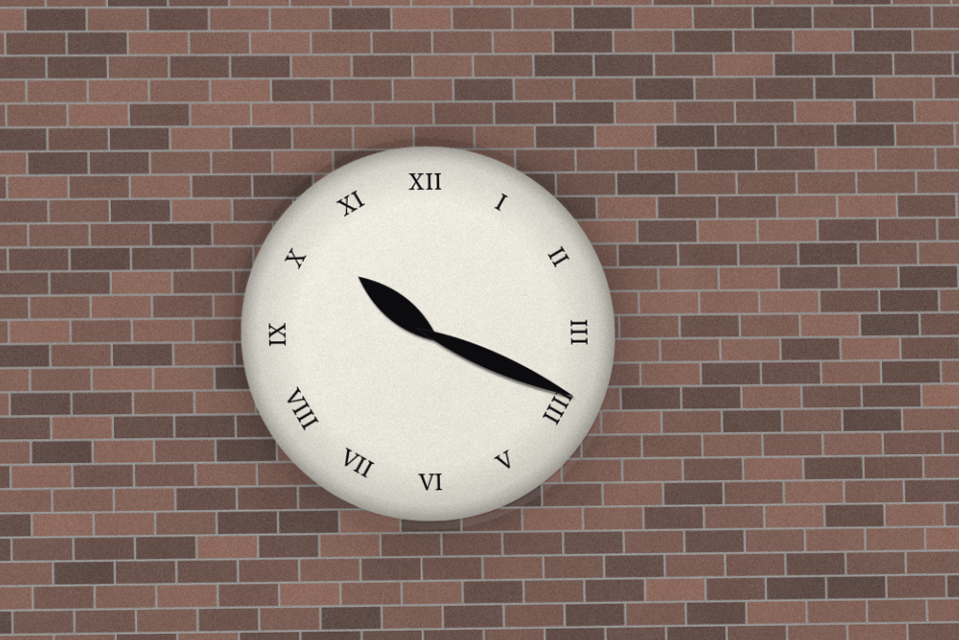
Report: {"hour": 10, "minute": 19}
